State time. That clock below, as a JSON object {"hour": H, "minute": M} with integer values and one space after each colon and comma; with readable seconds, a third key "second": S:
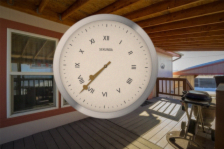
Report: {"hour": 7, "minute": 37}
